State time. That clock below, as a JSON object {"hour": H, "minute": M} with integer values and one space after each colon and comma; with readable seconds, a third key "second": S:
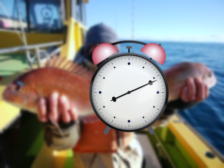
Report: {"hour": 8, "minute": 11}
